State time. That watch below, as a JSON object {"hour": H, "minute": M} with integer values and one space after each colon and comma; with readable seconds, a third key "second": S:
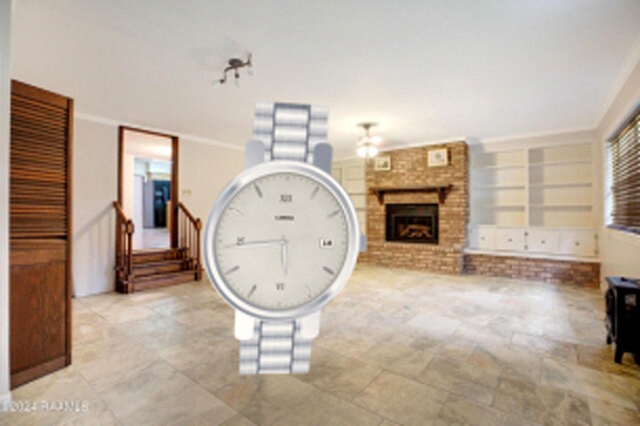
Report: {"hour": 5, "minute": 44}
